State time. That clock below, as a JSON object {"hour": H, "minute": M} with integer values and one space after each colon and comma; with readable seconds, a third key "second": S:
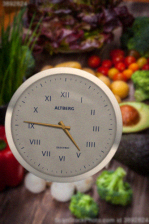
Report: {"hour": 4, "minute": 46}
